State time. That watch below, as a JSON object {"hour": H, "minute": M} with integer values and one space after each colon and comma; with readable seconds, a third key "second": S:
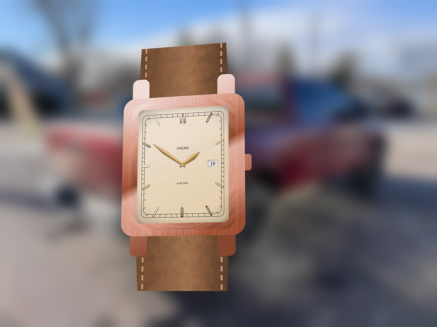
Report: {"hour": 1, "minute": 51}
